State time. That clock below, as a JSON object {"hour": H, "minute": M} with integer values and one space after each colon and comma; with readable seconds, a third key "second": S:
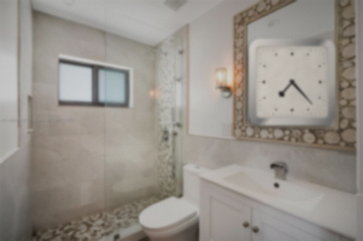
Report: {"hour": 7, "minute": 23}
